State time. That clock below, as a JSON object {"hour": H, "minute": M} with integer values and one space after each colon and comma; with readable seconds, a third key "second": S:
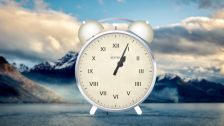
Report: {"hour": 1, "minute": 4}
